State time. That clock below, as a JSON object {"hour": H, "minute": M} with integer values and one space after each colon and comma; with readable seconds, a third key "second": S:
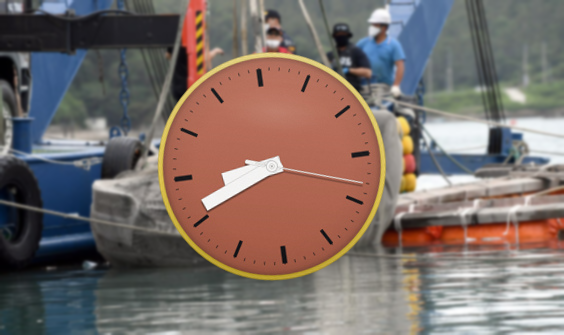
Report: {"hour": 8, "minute": 41, "second": 18}
